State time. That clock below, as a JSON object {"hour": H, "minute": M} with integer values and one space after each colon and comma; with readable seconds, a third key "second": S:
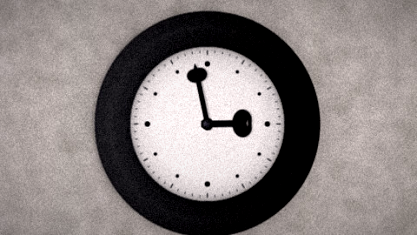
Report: {"hour": 2, "minute": 58}
